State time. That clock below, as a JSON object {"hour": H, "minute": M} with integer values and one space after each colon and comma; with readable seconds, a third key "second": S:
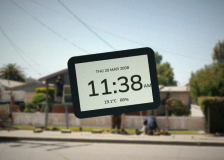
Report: {"hour": 11, "minute": 38}
